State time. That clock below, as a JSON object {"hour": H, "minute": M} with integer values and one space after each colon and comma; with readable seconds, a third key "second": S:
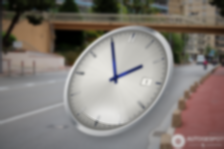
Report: {"hour": 1, "minute": 55}
